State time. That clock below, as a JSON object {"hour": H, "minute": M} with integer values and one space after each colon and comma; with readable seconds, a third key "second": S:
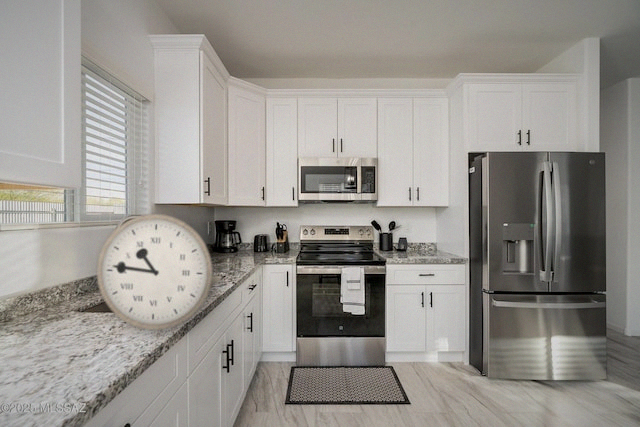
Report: {"hour": 10, "minute": 46}
